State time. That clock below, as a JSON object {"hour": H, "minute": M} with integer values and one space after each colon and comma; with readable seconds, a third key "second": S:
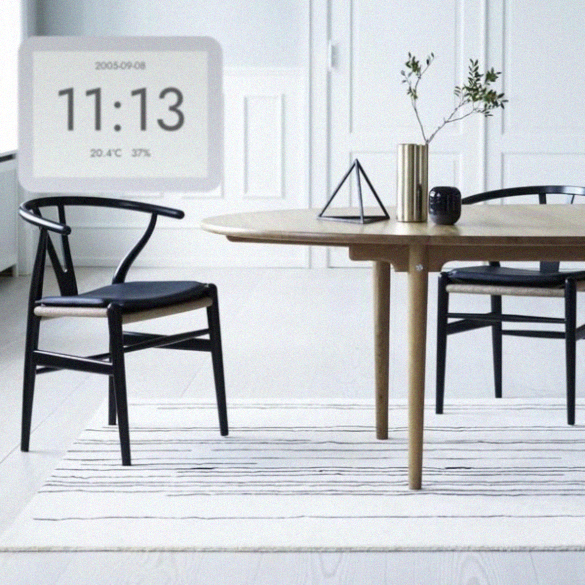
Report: {"hour": 11, "minute": 13}
